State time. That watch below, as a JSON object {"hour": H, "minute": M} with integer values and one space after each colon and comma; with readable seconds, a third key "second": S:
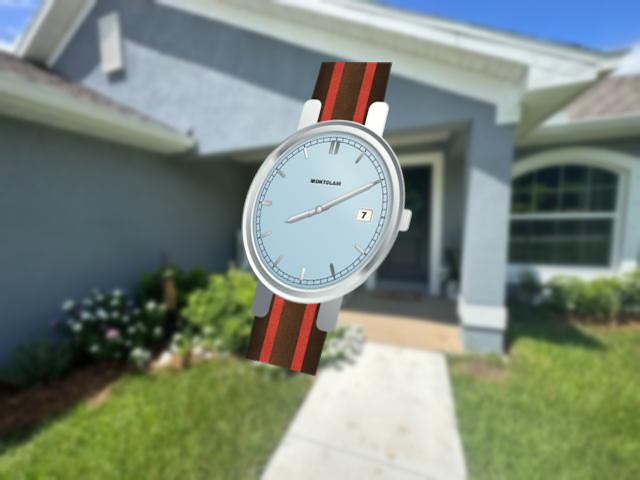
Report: {"hour": 8, "minute": 10}
